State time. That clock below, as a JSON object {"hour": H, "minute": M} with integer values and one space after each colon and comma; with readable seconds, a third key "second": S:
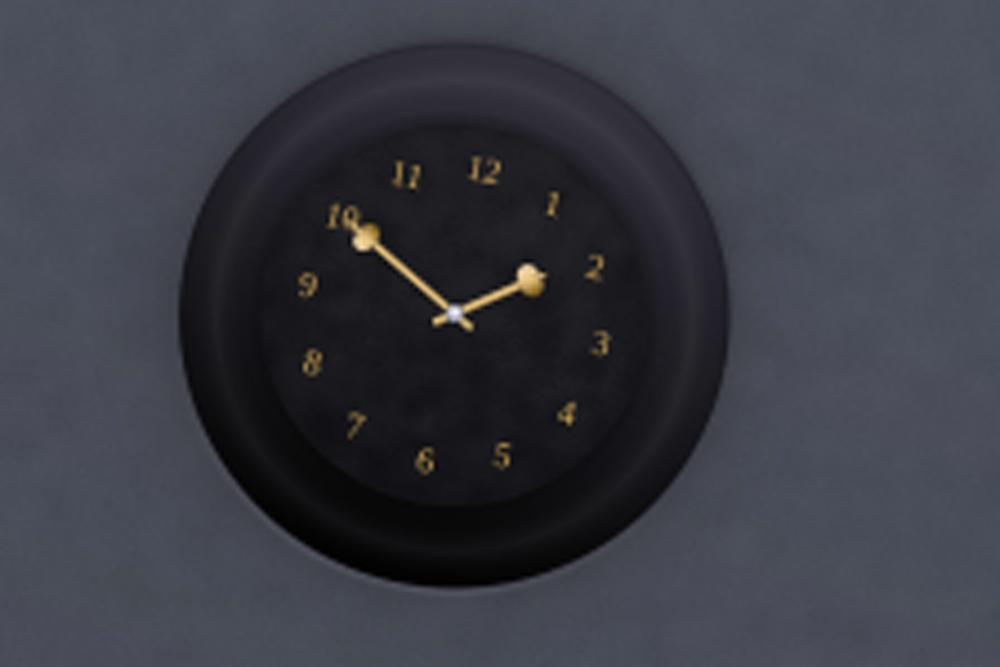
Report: {"hour": 1, "minute": 50}
